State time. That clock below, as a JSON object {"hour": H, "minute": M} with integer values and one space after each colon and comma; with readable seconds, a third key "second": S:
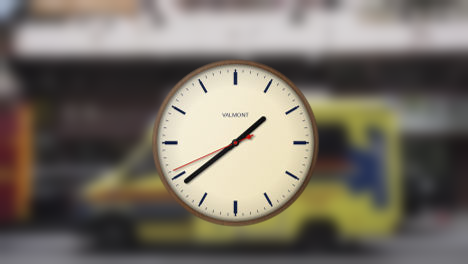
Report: {"hour": 1, "minute": 38, "second": 41}
